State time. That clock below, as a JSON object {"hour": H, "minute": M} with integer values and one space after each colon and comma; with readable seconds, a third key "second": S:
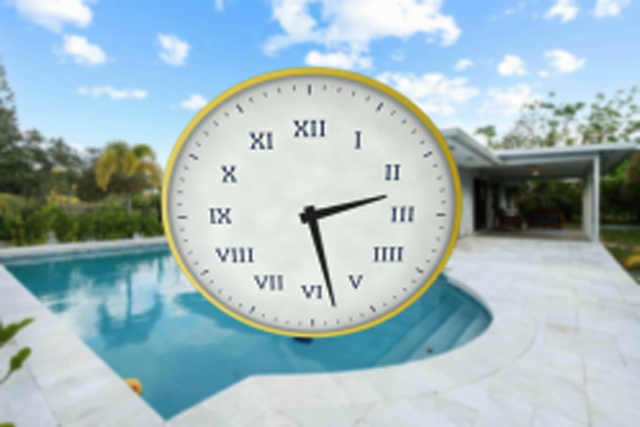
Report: {"hour": 2, "minute": 28}
